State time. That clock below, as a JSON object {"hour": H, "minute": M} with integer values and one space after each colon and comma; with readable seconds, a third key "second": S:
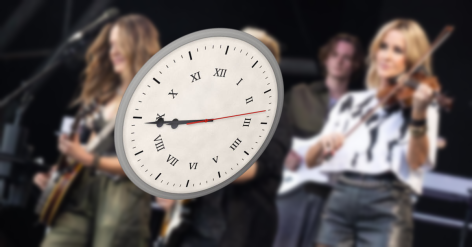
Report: {"hour": 8, "minute": 44, "second": 13}
